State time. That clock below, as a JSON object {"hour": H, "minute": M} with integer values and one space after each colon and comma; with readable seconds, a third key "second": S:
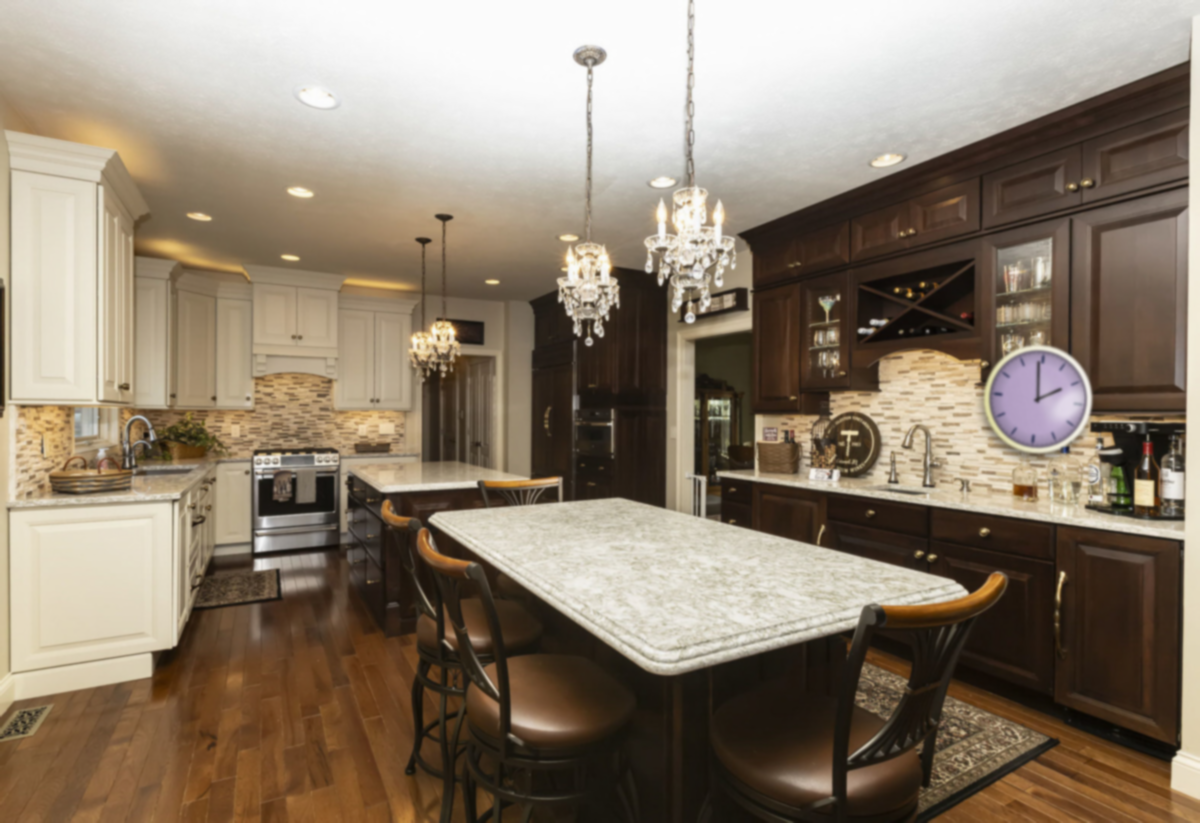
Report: {"hour": 1, "minute": 59}
